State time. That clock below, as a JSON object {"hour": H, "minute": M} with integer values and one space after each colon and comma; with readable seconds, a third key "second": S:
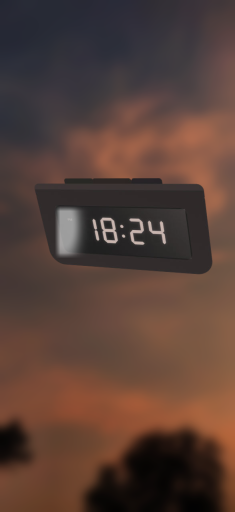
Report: {"hour": 18, "minute": 24}
